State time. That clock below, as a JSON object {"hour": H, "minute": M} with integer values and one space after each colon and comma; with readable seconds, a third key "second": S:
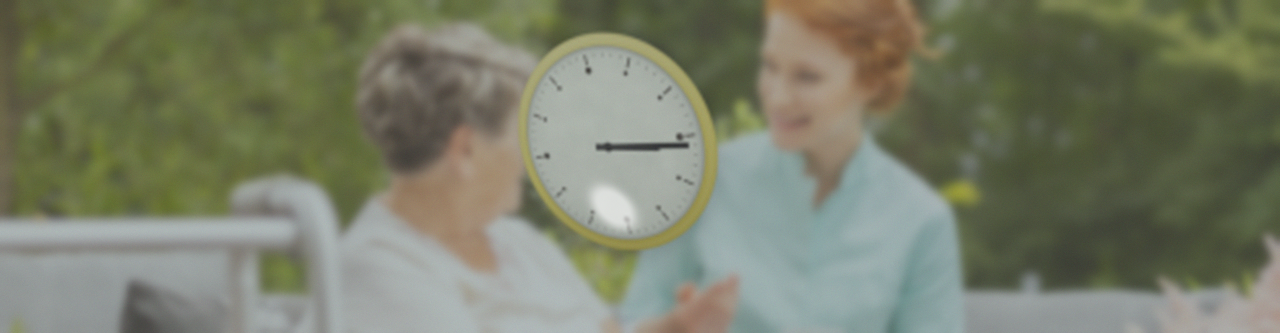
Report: {"hour": 3, "minute": 16}
